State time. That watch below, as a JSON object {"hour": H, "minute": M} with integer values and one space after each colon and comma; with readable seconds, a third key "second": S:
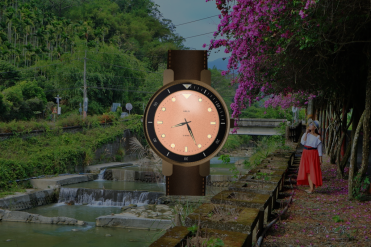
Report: {"hour": 8, "minute": 26}
